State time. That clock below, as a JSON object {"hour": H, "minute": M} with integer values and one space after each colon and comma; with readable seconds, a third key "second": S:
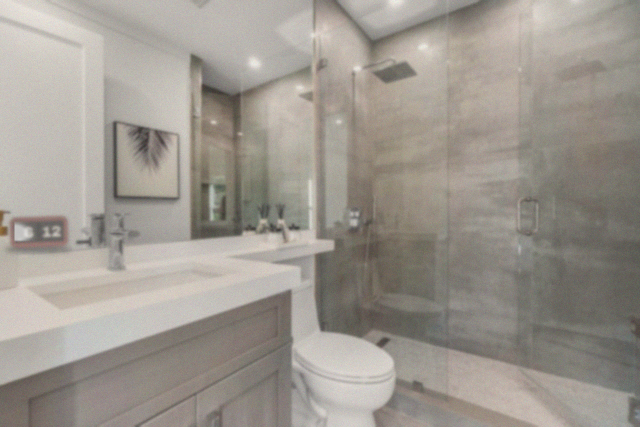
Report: {"hour": 6, "minute": 12}
